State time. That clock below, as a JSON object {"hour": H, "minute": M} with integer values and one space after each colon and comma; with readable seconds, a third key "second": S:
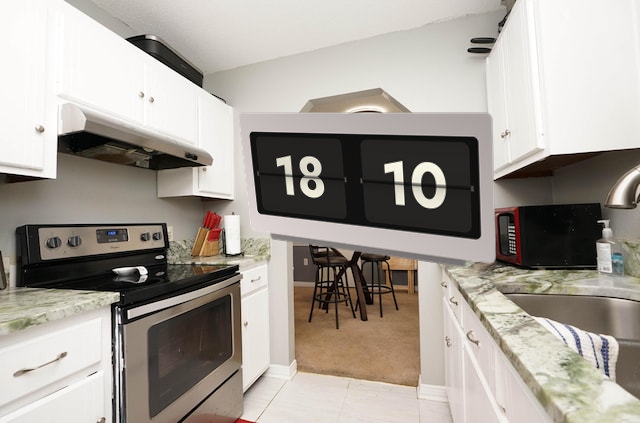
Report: {"hour": 18, "minute": 10}
